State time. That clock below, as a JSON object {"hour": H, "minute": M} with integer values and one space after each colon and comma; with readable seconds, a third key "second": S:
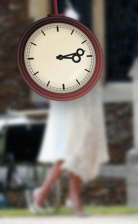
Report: {"hour": 3, "minute": 13}
